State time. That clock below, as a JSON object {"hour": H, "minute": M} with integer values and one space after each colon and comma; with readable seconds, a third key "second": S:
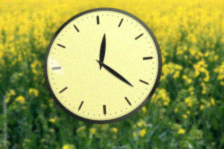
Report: {"hour": 12, "minute": 22}
